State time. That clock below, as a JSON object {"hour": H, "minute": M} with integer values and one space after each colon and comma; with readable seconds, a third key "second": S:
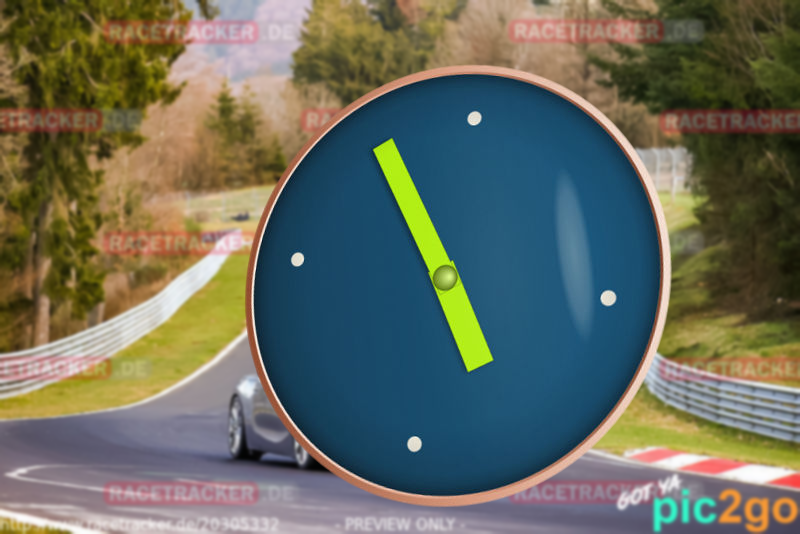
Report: {"hour": 4, "minute": 54}
